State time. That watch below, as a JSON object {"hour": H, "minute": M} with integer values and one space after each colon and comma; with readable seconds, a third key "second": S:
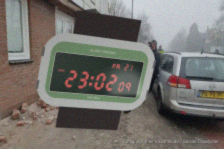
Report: {"hour": 23, "minute": 2, "second": 9}
